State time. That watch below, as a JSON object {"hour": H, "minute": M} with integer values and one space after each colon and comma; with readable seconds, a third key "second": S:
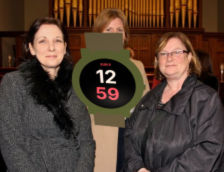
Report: {"hour": 12, "minute": 59}
